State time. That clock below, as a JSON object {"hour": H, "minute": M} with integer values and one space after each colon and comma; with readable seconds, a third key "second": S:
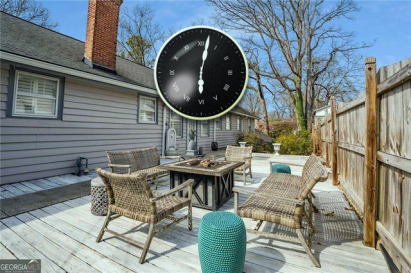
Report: {"hour": 6, "minute": 2}
